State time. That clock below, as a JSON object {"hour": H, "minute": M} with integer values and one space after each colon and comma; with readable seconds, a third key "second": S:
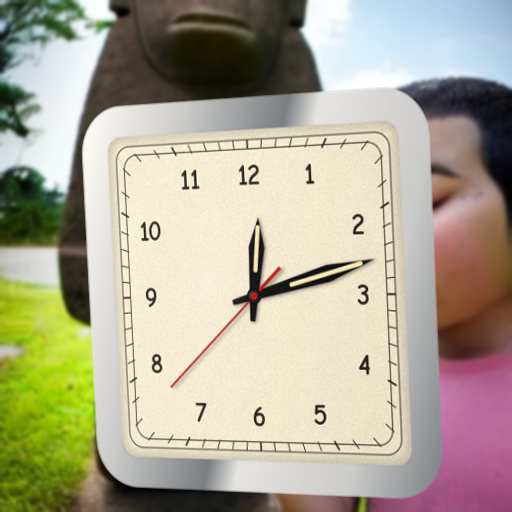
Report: {"hour": 12, "minute": 12, "second": 38}
